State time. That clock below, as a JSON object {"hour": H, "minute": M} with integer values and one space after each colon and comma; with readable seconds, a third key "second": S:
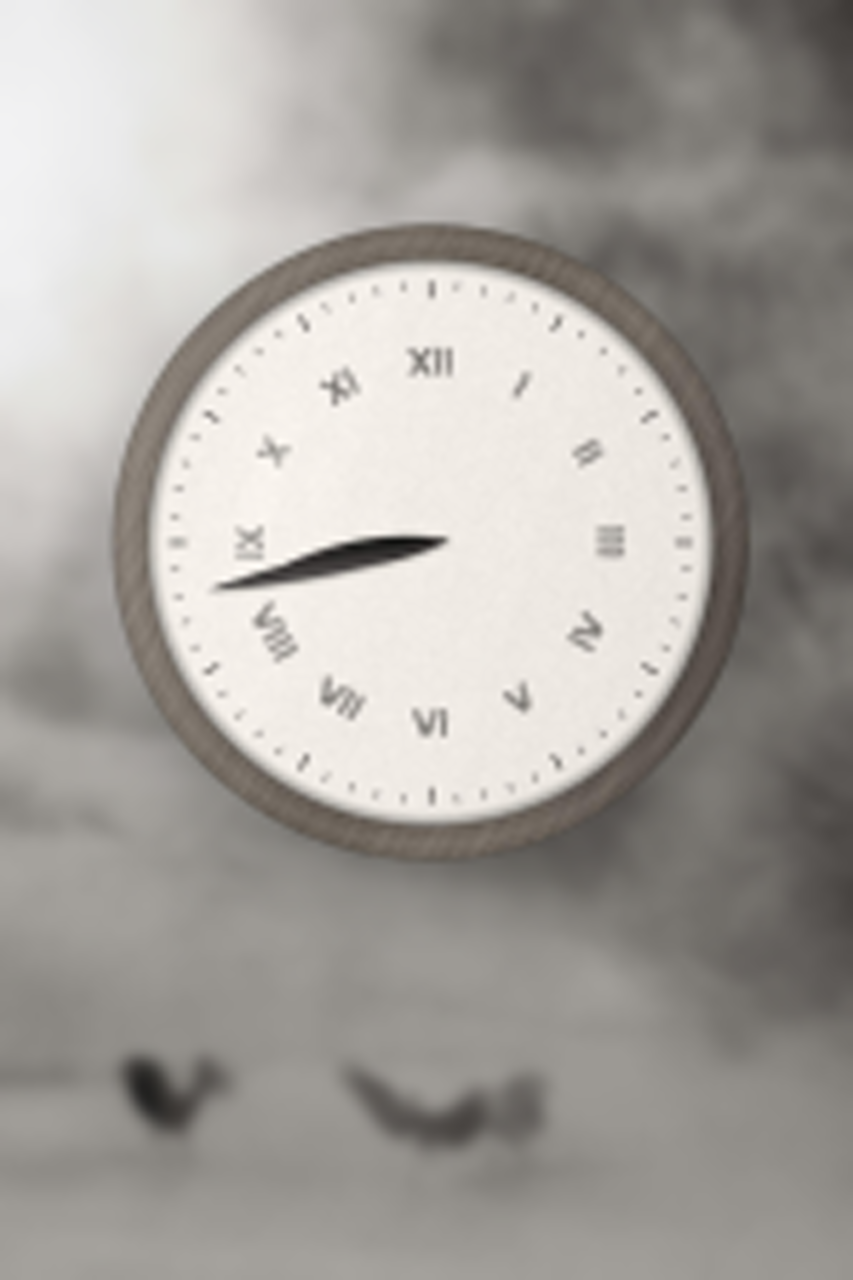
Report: {"hour": 8, "minute": 43}
